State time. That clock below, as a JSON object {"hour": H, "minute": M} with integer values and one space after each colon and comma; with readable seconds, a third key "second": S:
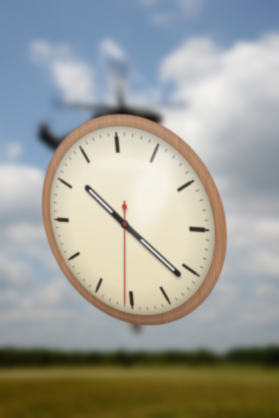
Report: {"hour": 10, "minute": 21, "second": 31}
